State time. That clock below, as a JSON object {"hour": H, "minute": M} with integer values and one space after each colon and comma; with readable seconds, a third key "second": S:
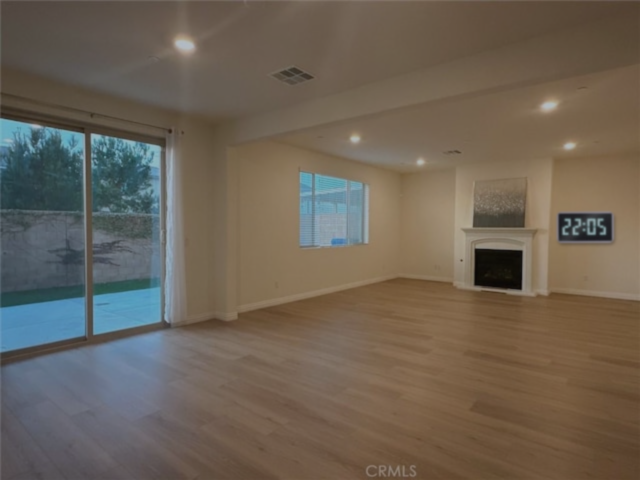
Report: {"hour": 22, "minute": 5}
